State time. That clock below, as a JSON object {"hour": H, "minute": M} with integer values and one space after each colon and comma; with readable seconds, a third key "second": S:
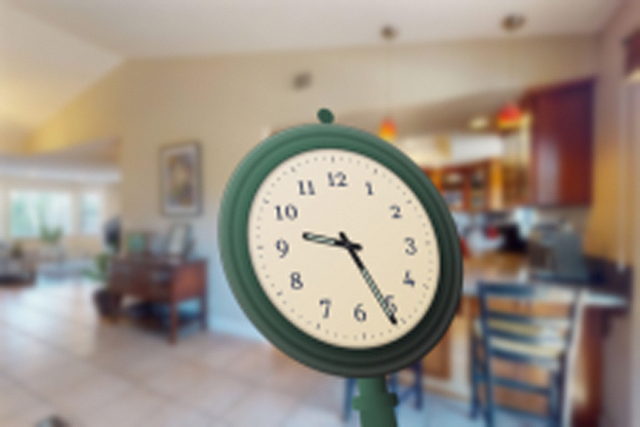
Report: {"hour": 9, "minute": 26}
